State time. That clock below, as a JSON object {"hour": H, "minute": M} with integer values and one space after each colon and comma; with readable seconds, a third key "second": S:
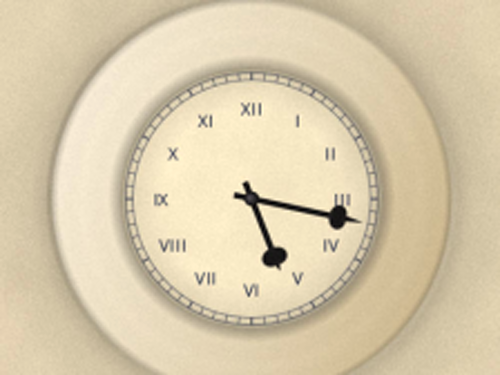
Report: {"hour": 5, "minute": 17}
